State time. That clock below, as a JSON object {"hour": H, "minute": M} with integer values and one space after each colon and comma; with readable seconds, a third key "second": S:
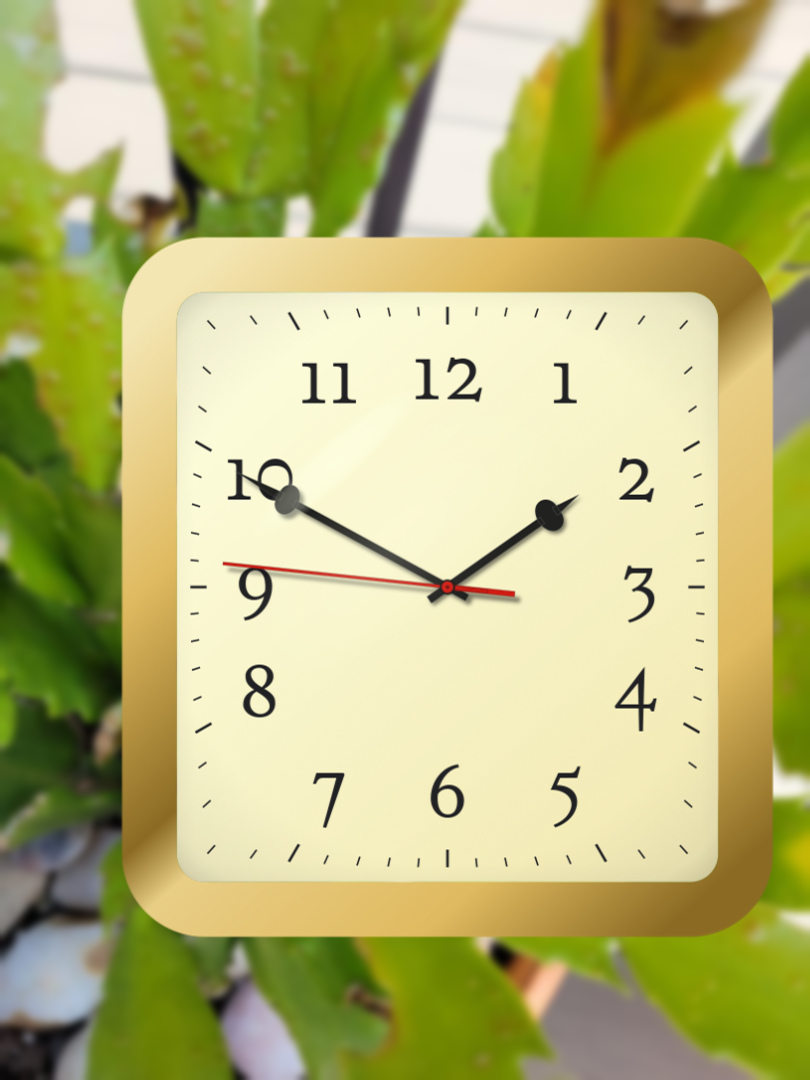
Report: {"hour": 1, "minute": 49, "second": 46}
